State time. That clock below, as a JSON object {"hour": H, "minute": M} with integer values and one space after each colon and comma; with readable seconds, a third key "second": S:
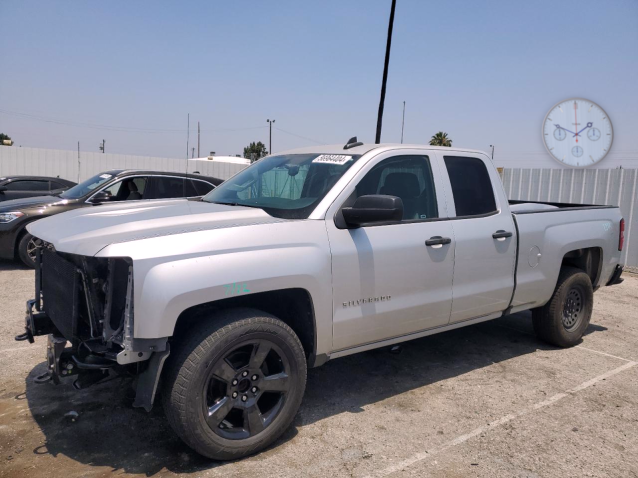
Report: {"hour": 1, "minute": 49}
